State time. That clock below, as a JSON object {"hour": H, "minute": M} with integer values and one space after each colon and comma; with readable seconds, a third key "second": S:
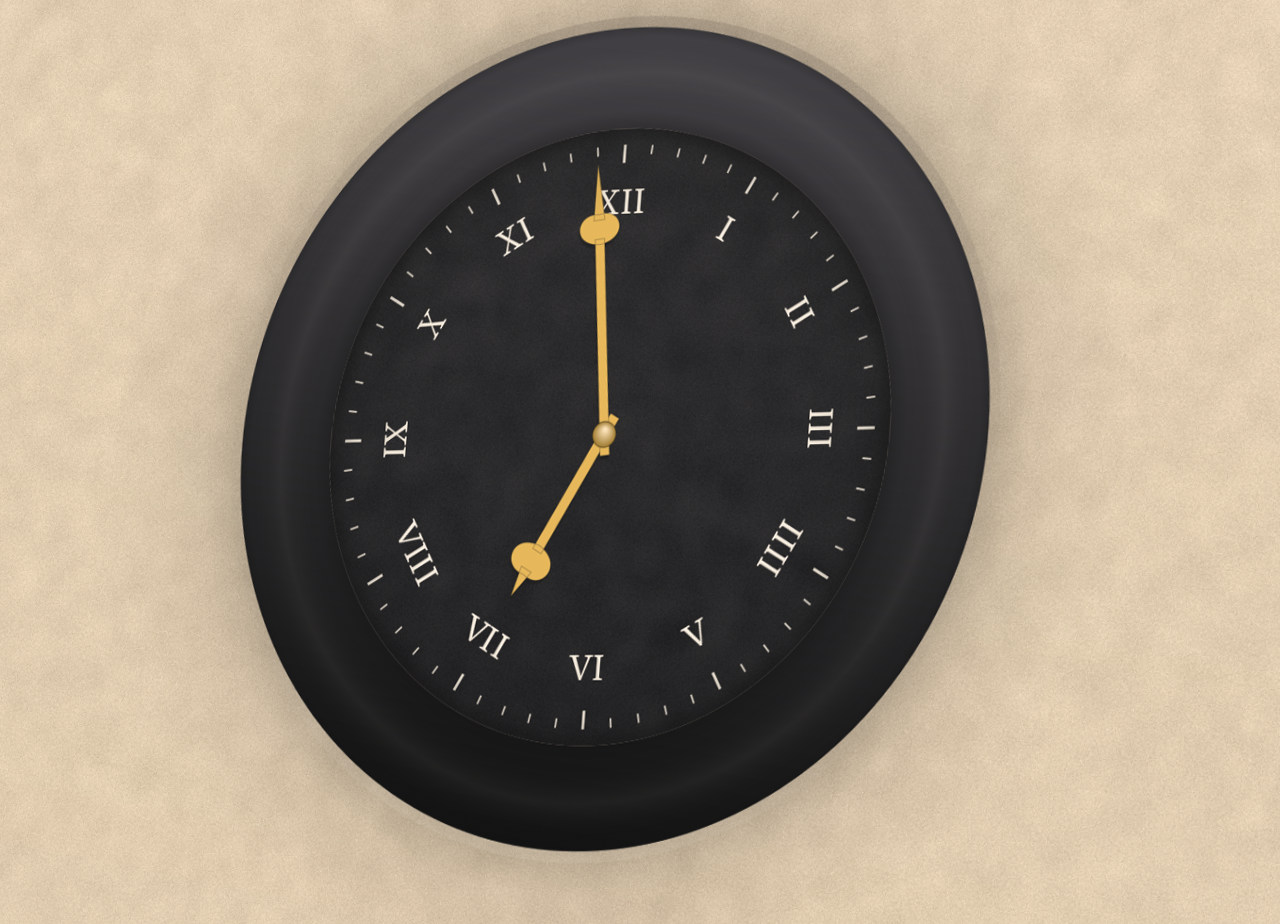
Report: {"hour": 6, "minute": 59}
